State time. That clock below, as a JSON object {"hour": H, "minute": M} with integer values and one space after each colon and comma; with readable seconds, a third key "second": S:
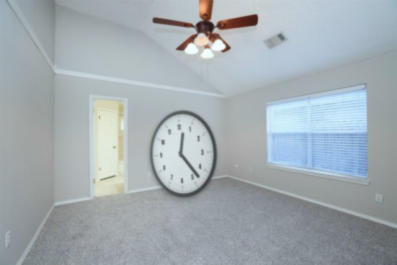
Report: {"hour": 12, "minute": 23}
